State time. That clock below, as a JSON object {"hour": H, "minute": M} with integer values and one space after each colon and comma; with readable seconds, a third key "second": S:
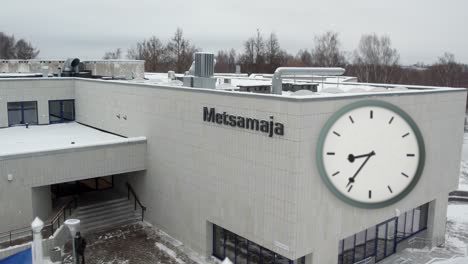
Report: {"hour": 8, "minute": 36}
